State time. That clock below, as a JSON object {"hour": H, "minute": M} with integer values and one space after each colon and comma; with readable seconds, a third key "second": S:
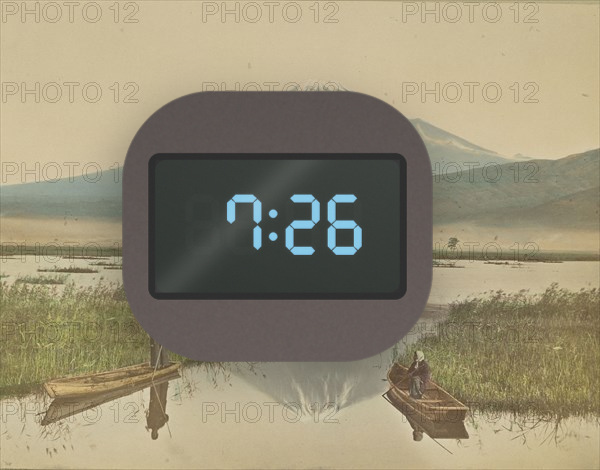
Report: {"hour": 7, "minute": 26}
